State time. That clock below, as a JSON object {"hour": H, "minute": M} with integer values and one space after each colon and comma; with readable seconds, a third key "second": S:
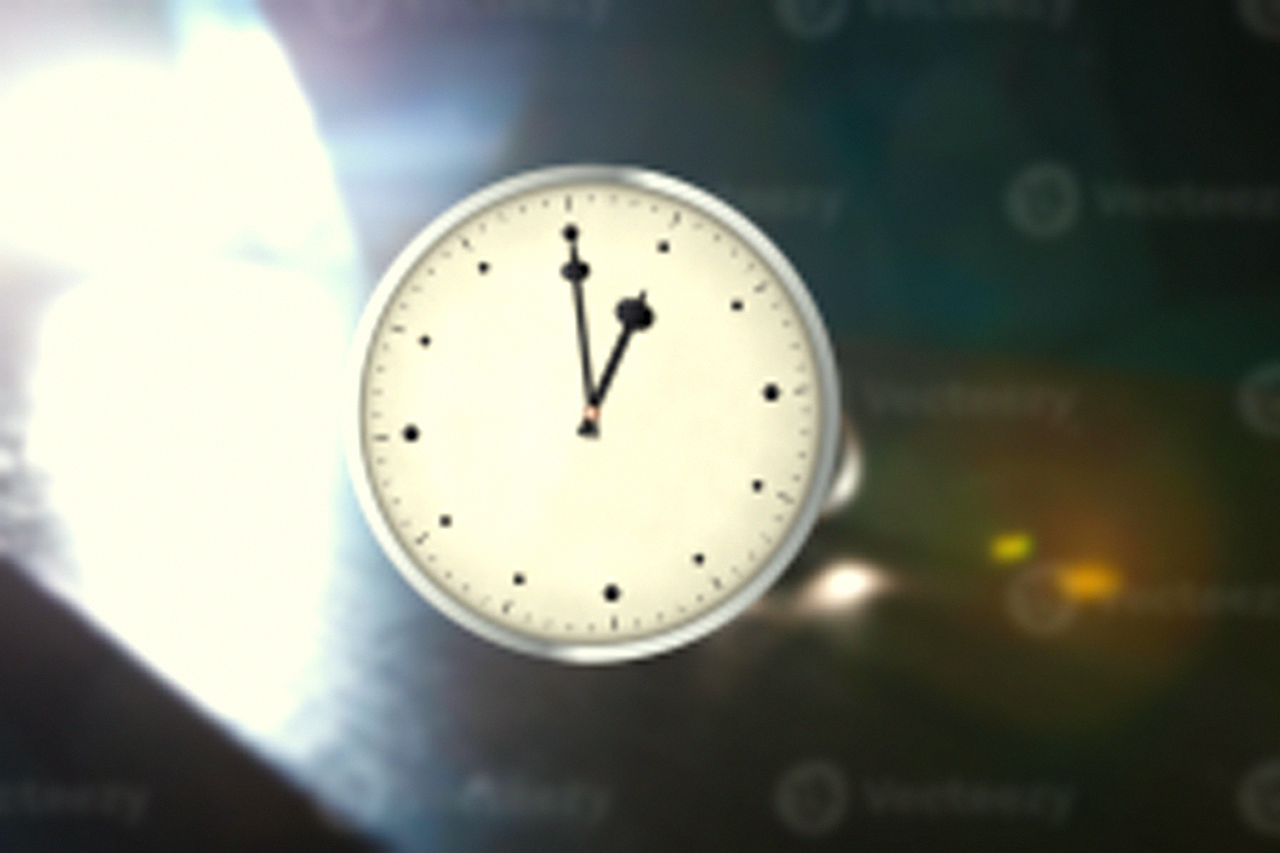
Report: {"hour": 1, "minute": 0}
